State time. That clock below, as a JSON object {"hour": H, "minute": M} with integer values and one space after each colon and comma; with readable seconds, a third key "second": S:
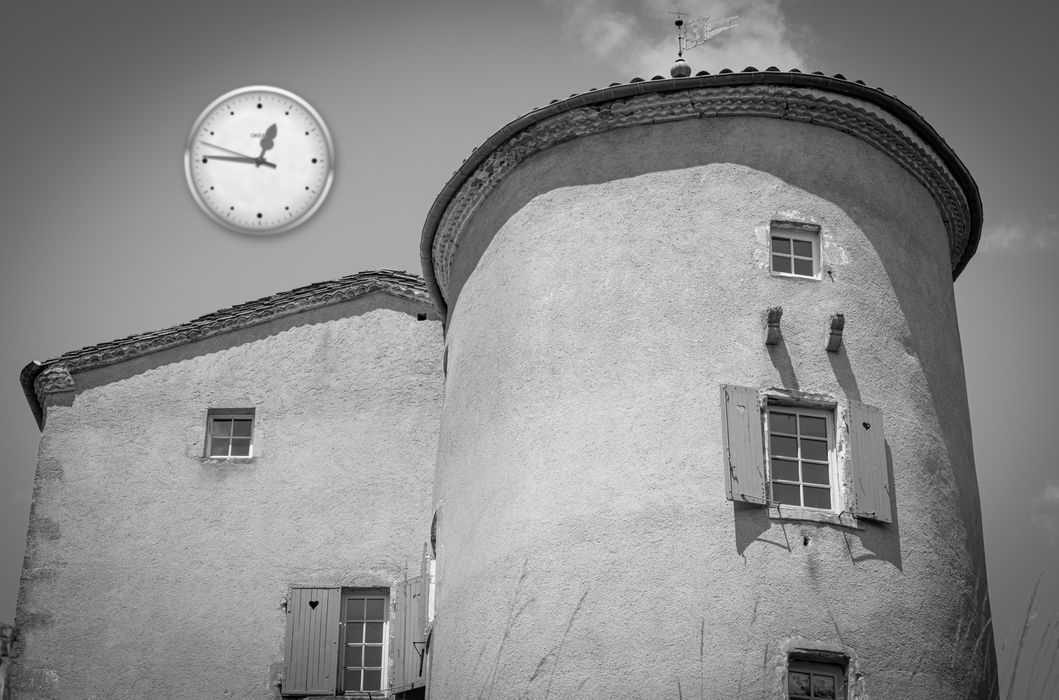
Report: {"hour": 12, "minute": 45, "second": 48}
